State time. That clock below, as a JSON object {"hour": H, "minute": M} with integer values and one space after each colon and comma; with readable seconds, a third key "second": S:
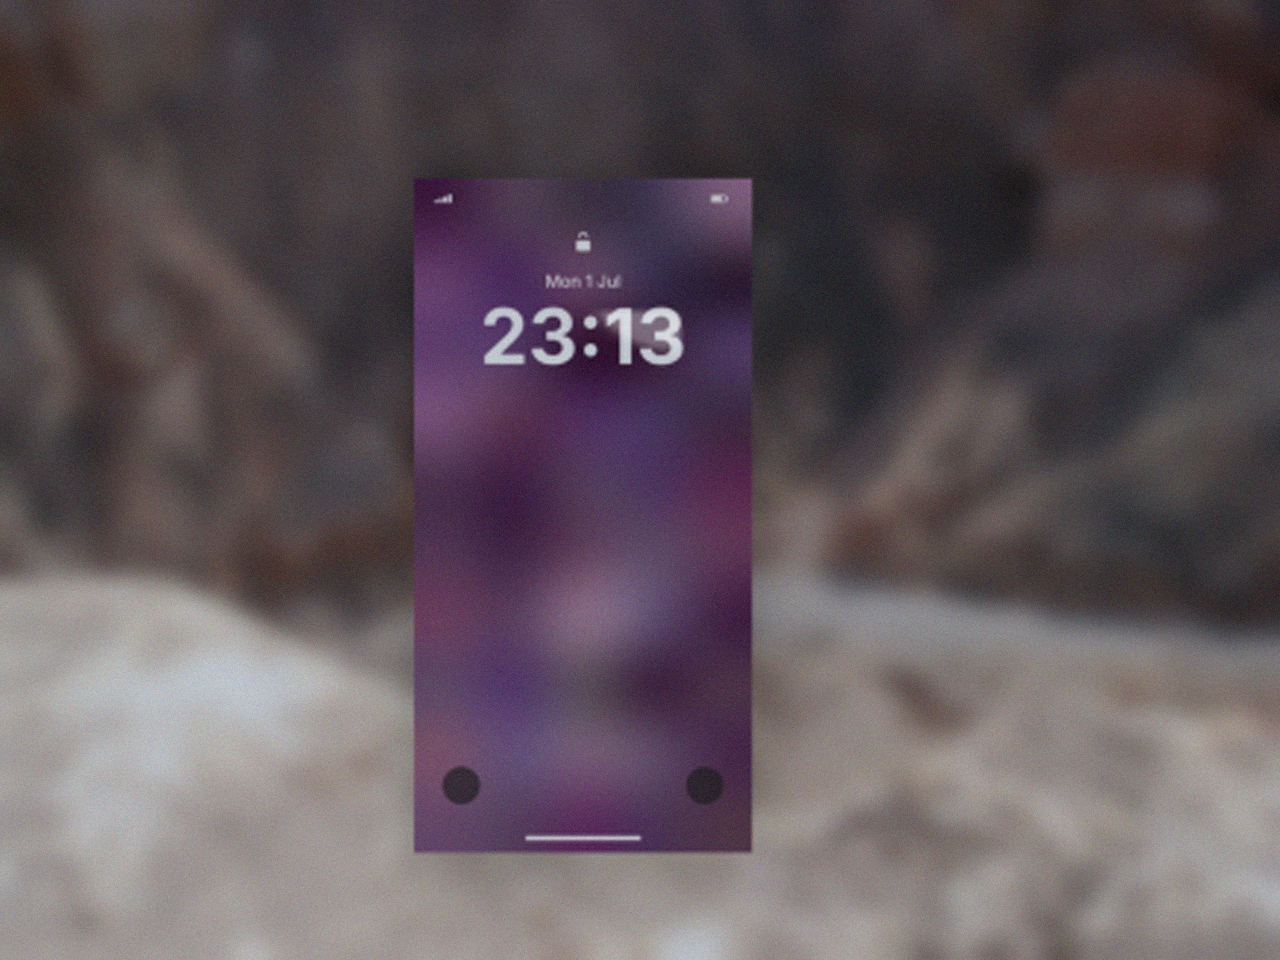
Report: {"hour": 23, "minute": 13}
